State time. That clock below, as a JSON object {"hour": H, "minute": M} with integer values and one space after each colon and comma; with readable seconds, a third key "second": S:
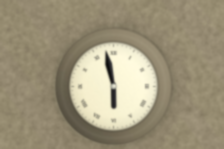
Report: {"hour": 5, "minute": 58}
